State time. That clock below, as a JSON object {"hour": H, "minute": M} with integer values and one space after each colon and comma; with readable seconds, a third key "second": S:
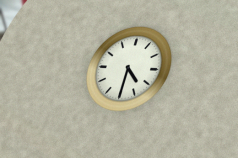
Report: {"hour": 4, "minute": 30}
